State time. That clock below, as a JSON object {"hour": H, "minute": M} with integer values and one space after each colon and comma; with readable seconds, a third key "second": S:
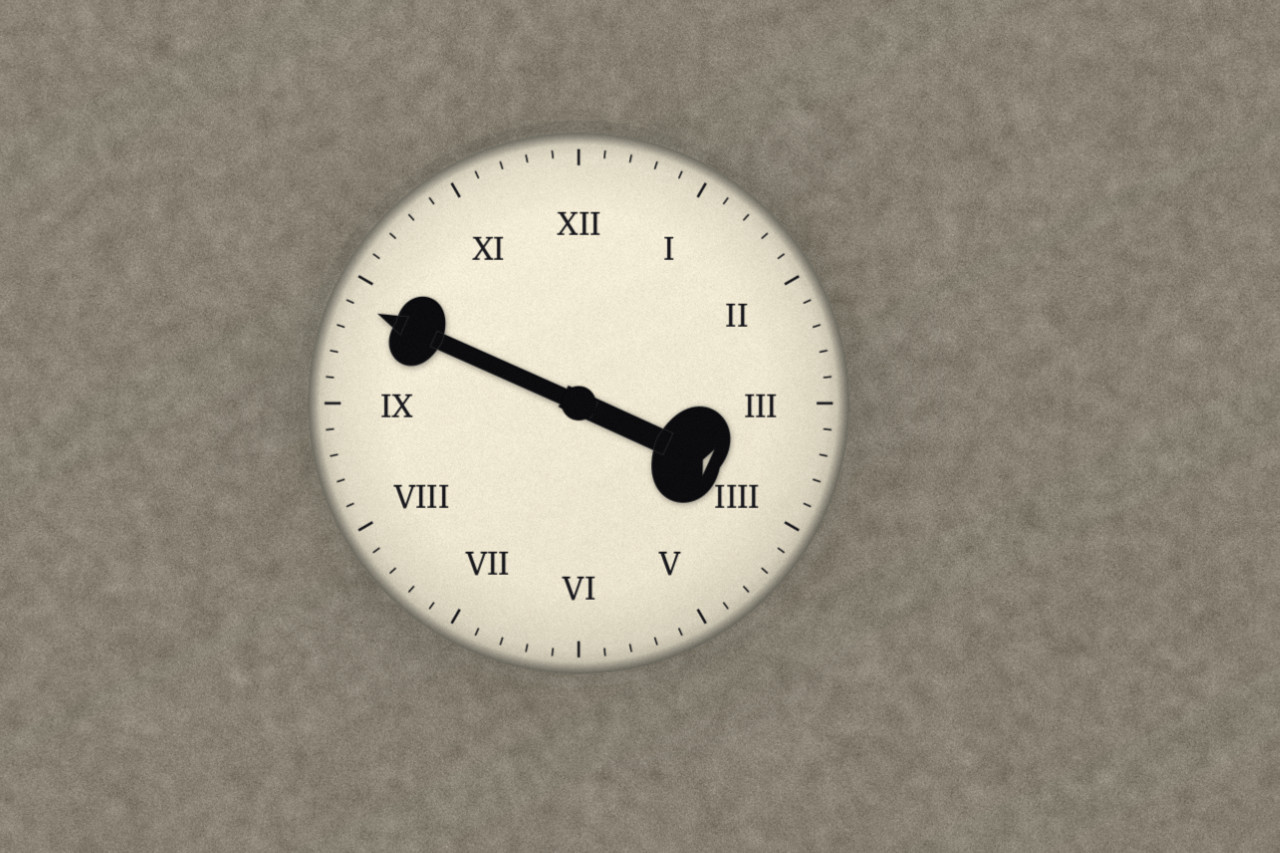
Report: {"hour": 3, "minute": 49}
